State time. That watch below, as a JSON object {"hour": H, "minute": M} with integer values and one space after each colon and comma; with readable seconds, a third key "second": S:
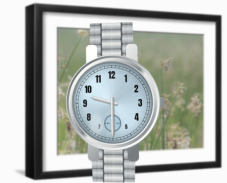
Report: {"hour": 9, "minute": 30}
